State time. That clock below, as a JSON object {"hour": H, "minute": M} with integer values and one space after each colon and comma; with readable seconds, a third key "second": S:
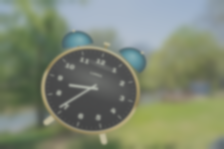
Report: {"hour": 8, "minute": 36}
